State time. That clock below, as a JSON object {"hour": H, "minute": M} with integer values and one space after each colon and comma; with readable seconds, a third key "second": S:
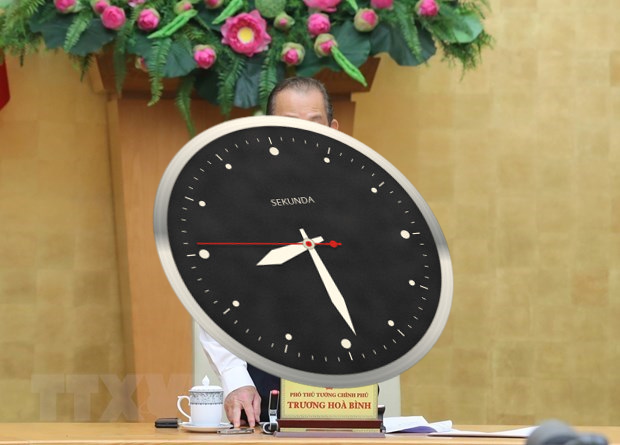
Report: {"hour": 8, "minute": 28, "second": 46}
